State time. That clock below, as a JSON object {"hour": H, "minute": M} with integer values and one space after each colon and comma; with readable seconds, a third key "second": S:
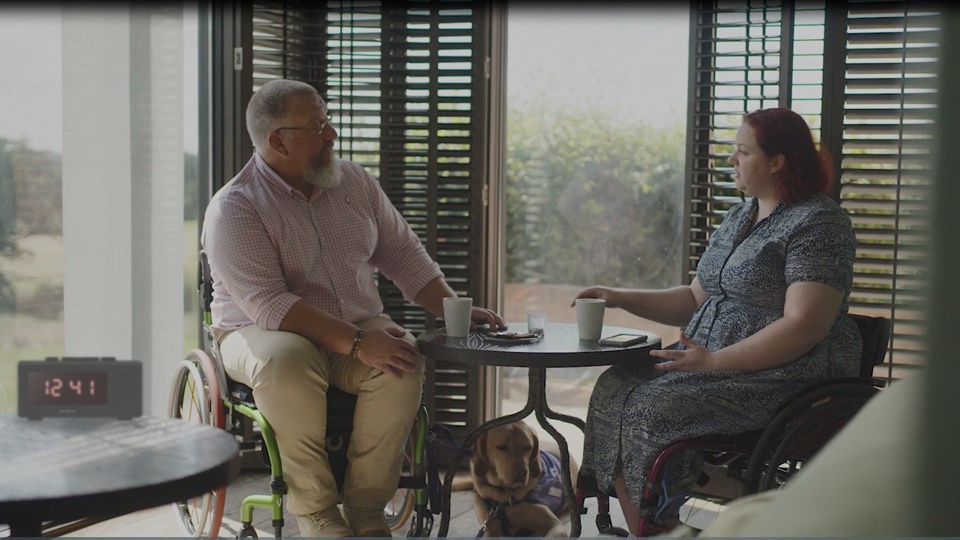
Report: {"hour": 12, "minute": 41}
